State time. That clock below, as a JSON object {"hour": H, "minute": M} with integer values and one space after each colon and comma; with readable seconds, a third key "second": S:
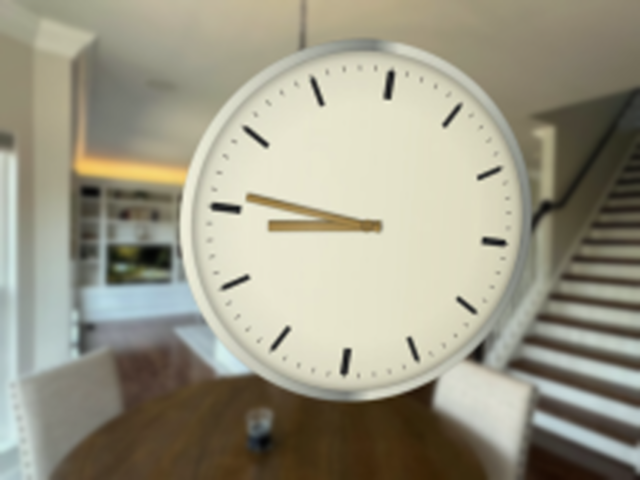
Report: {"hour": 8, "minute": 46}
